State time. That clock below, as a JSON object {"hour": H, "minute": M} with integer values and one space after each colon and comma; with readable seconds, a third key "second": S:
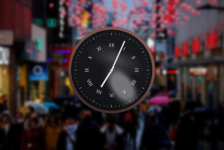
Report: {"hour": 7, "minute": 4}
